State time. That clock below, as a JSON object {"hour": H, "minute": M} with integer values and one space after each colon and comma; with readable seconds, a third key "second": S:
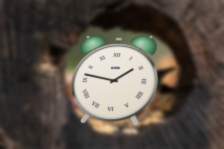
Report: {"hour": 1, "minute": 47}
